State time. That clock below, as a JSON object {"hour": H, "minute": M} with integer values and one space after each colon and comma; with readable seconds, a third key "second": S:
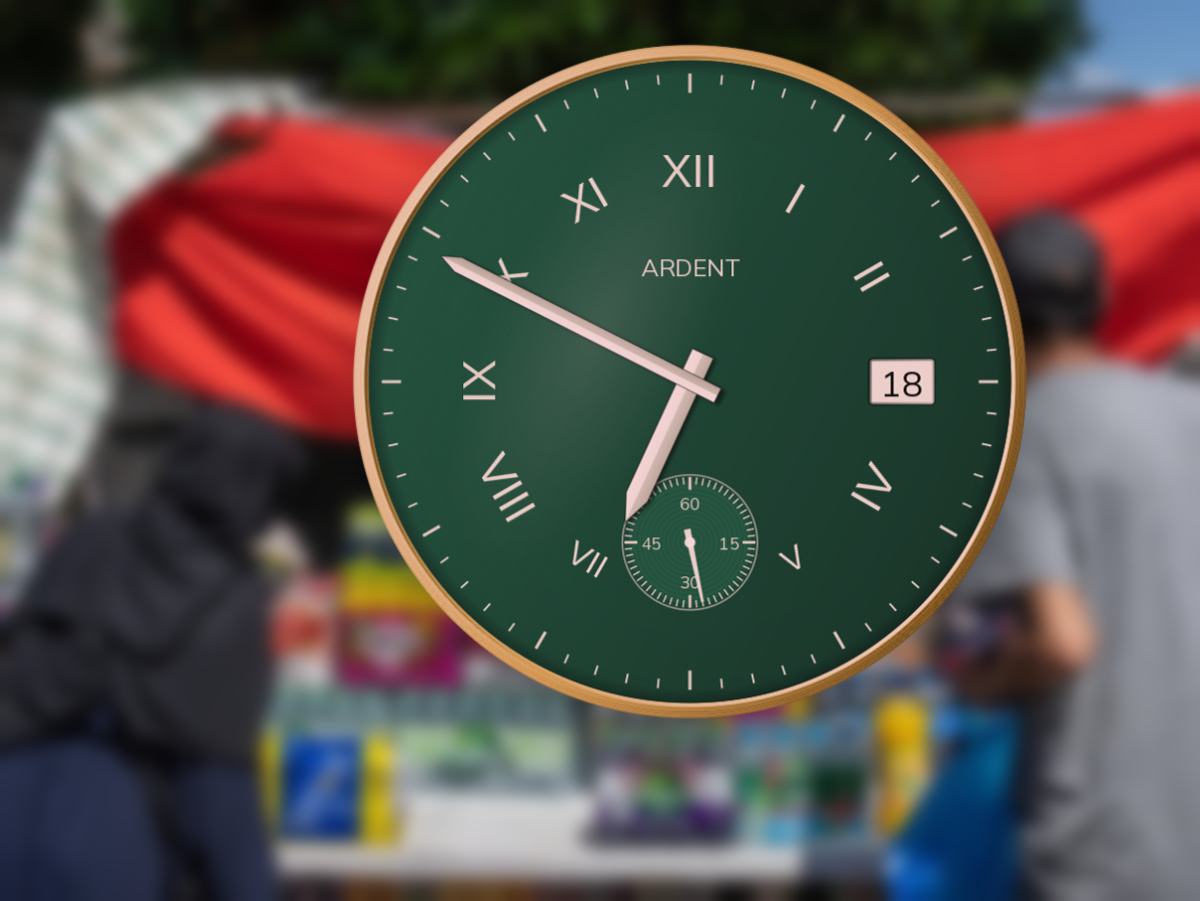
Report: {"hour": 6, "minute": 49, "second": 28}
